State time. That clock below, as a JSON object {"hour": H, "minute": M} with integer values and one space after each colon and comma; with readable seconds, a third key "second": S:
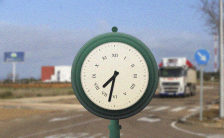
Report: {"hour": 7, "minute": 32}
